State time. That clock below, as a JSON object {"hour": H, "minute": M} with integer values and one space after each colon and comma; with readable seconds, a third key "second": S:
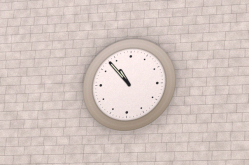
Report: {"hour": 10, "minute": 53}
